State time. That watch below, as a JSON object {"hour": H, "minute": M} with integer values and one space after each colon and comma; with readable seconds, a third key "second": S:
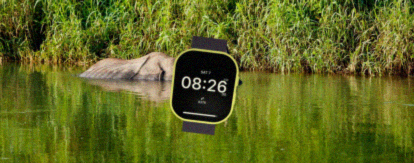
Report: {"hour": 8, "minute": 26}
